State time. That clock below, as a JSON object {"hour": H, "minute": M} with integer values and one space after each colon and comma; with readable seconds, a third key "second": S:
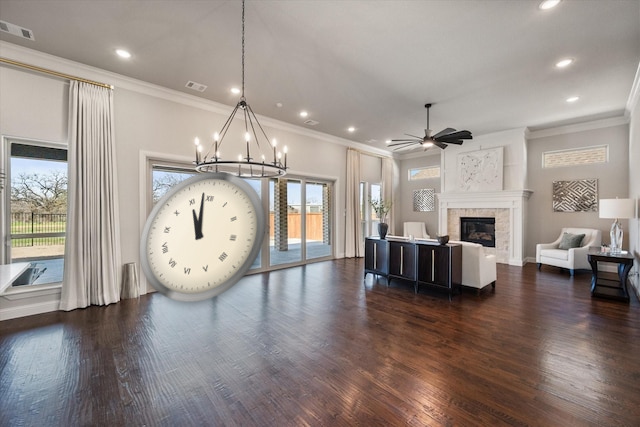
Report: {"hour": 10, "minute": 58}
